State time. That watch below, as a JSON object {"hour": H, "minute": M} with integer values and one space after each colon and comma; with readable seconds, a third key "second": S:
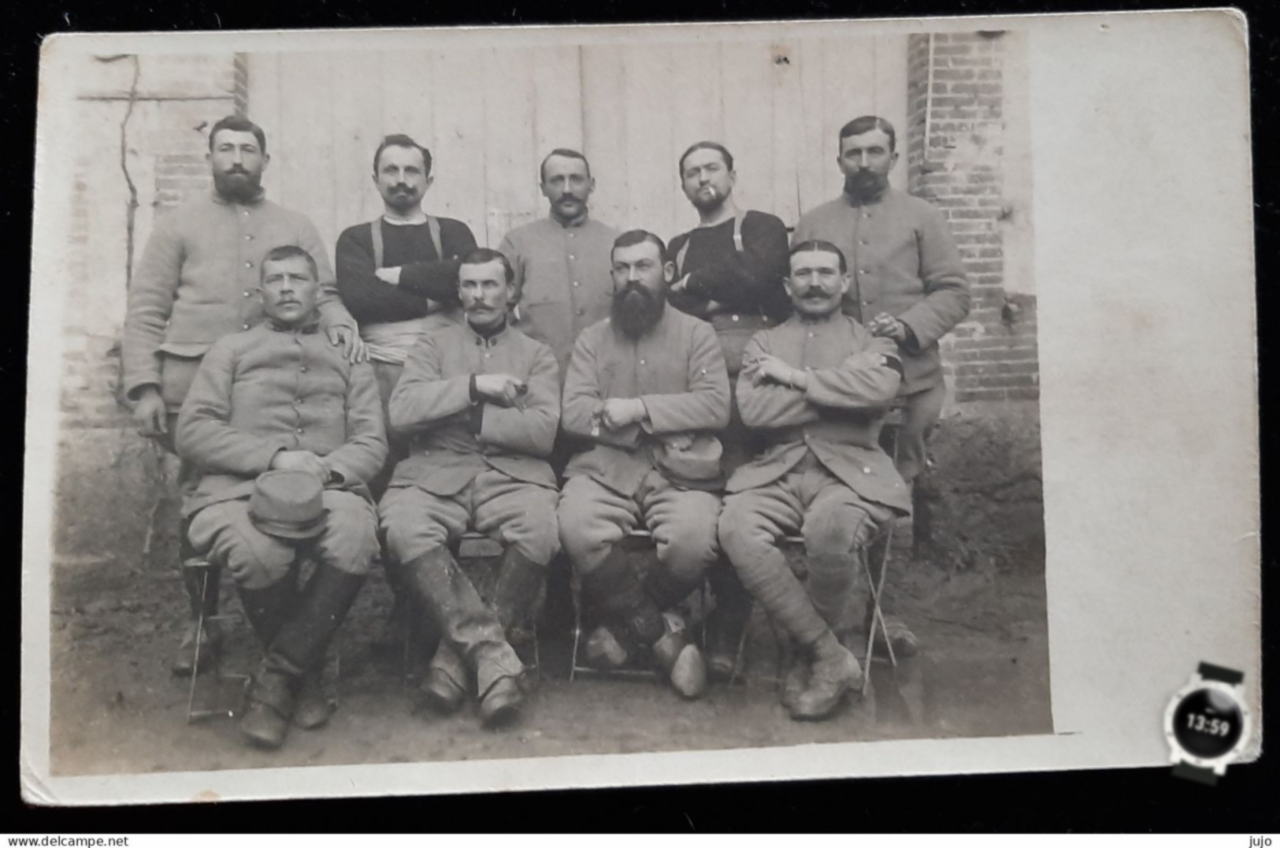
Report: {"hour": 13, "minute": 59}
